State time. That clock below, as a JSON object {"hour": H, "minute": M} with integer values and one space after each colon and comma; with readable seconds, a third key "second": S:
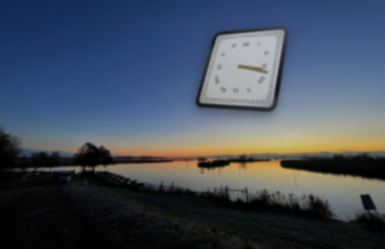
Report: {"hour": 3, "minute": 17}
